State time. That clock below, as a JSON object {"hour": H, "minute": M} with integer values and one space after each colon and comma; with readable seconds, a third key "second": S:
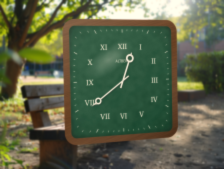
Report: {"hour": 12, "minute": 39}
